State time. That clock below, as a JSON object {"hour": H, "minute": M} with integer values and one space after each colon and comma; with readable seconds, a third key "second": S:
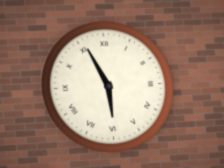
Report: {"hour": 5, "minute": 56}
